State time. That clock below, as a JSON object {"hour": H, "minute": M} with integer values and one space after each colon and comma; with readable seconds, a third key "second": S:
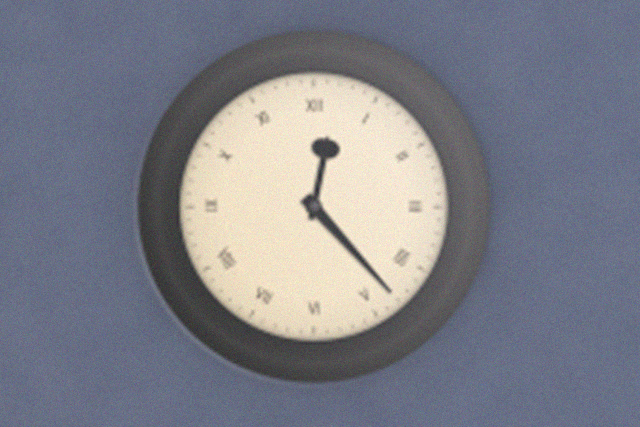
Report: {"hour": 12, "minute": 23}
